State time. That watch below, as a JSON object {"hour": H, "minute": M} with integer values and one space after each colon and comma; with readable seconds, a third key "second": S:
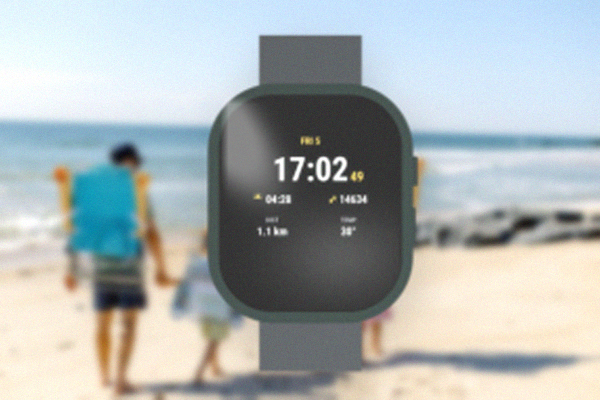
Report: {"hour": 17, "minute": 2}
